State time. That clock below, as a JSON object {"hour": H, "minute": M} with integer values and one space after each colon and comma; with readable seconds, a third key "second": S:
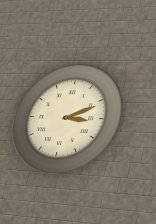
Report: {"hour": 3, "minute": 11}
